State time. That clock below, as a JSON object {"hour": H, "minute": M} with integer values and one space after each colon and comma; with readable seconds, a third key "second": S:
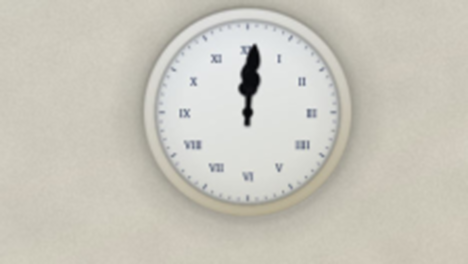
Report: {"hour": 12, "minute": 1}
